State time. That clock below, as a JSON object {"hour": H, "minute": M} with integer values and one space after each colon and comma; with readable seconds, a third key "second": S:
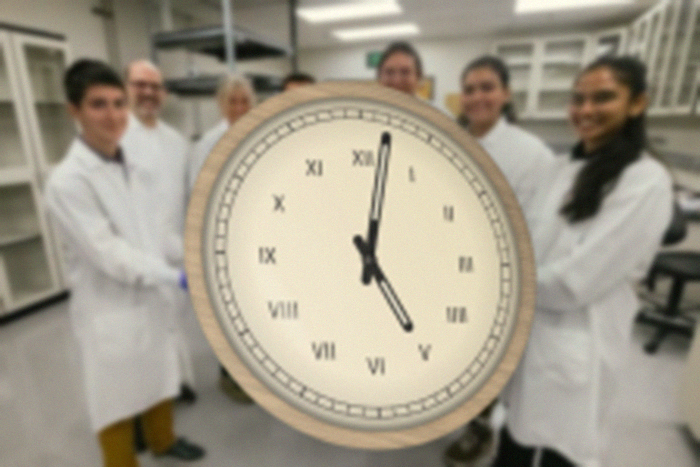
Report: {"hour": 5, "minute": 2}
